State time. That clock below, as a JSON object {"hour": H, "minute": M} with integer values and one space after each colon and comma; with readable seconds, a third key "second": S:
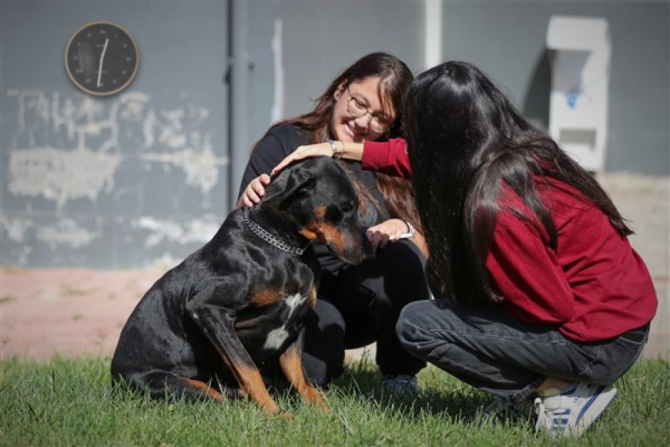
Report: {"hour": 12, "minute": 31}
